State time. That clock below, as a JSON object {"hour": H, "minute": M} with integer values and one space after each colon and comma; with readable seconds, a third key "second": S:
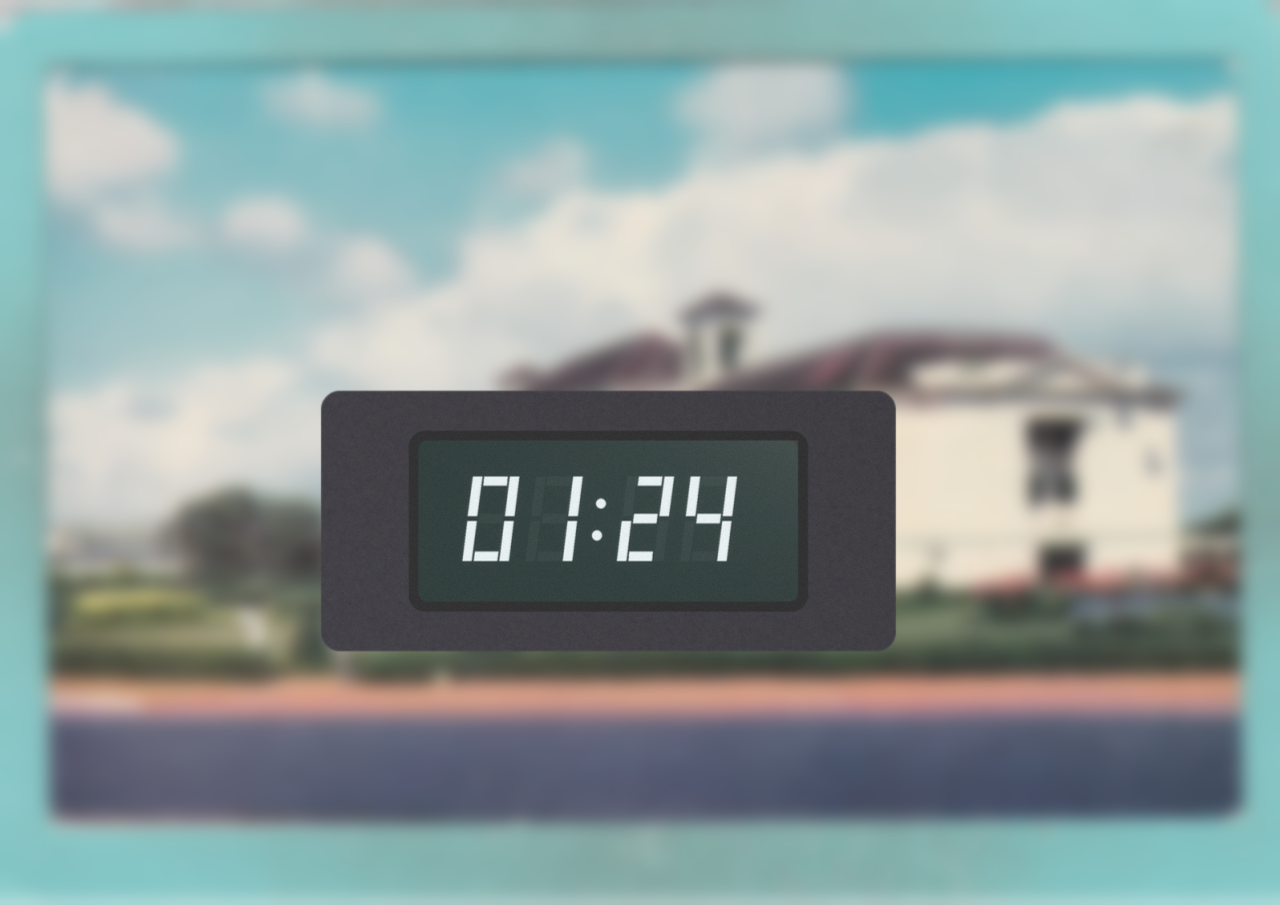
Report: {"hour": 1, "minute": 24}
